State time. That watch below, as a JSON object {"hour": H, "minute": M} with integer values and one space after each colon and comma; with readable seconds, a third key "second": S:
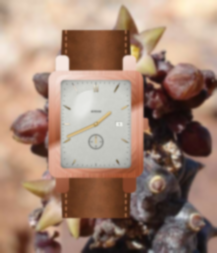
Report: {"hour": 1, "minute": 41}
